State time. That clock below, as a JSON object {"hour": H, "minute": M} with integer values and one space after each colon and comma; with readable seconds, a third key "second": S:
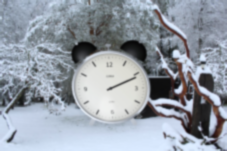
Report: {"hour": 2, "minute": 11}
